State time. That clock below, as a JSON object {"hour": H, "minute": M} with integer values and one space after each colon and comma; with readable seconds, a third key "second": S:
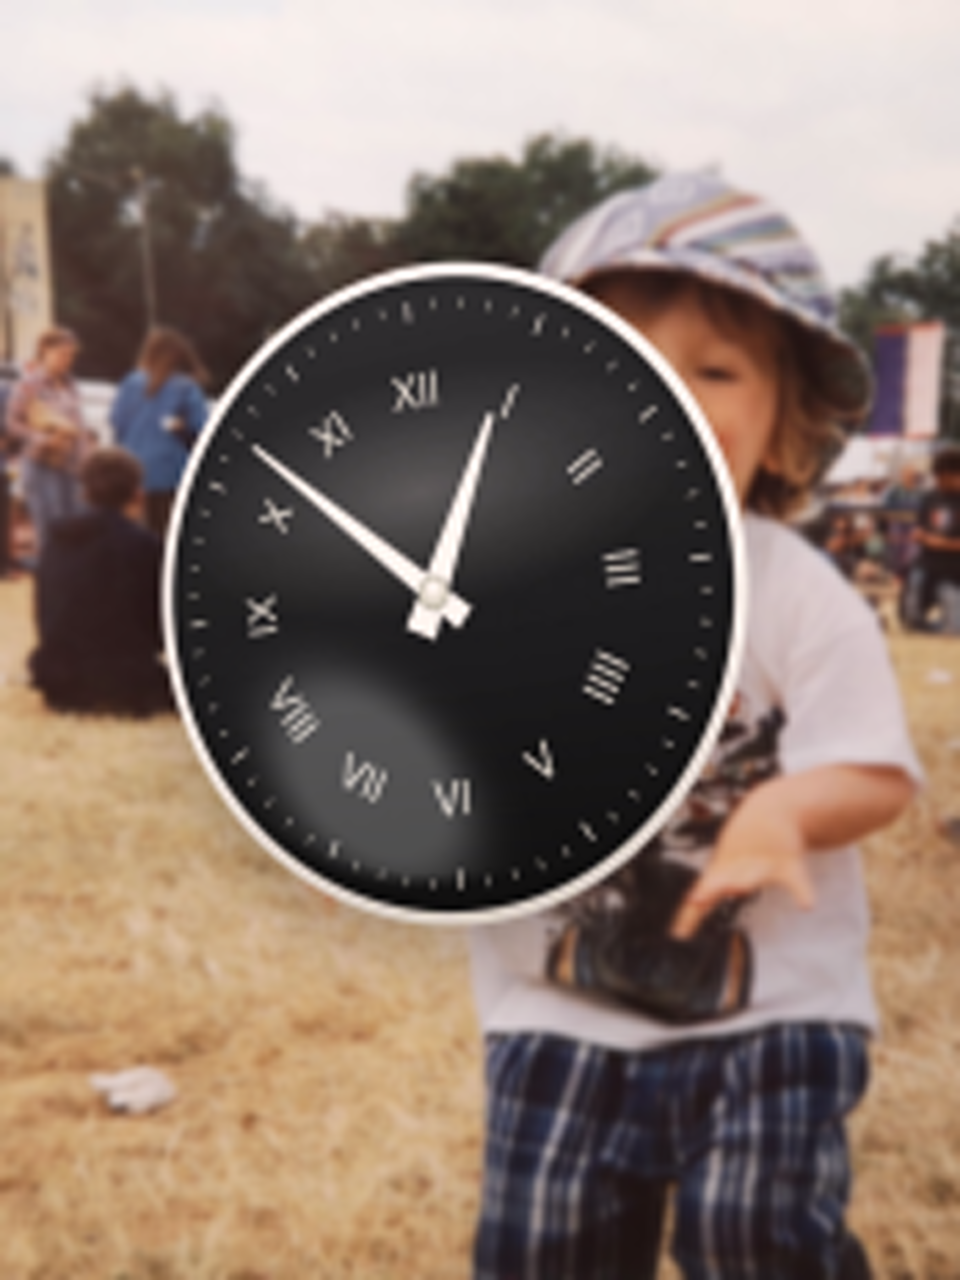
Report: {"hour": 12, "minute": 52}
